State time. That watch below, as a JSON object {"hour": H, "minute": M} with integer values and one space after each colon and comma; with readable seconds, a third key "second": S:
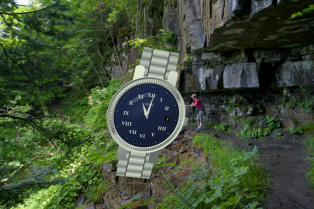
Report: {"hour": 11, "minute": 1}
